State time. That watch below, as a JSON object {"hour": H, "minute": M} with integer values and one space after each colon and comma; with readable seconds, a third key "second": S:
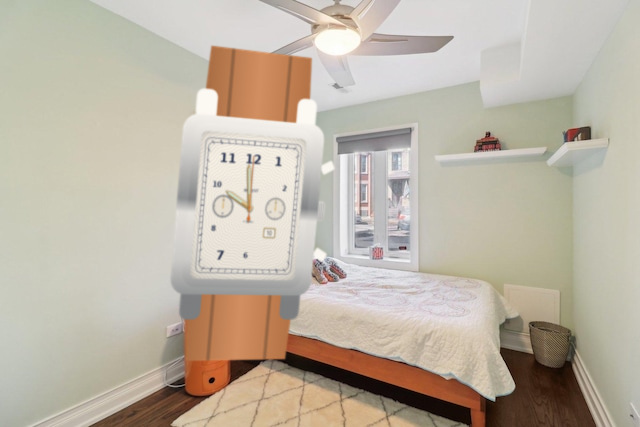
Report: {"hour": 9, "minute": 59}
